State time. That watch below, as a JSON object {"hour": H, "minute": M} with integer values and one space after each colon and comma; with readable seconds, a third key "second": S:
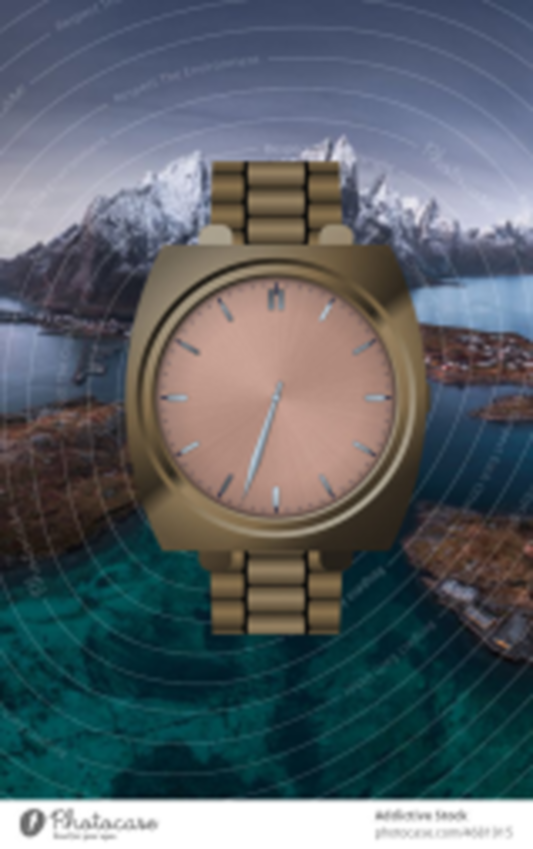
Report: {"hour": 6, "minute": 33}
